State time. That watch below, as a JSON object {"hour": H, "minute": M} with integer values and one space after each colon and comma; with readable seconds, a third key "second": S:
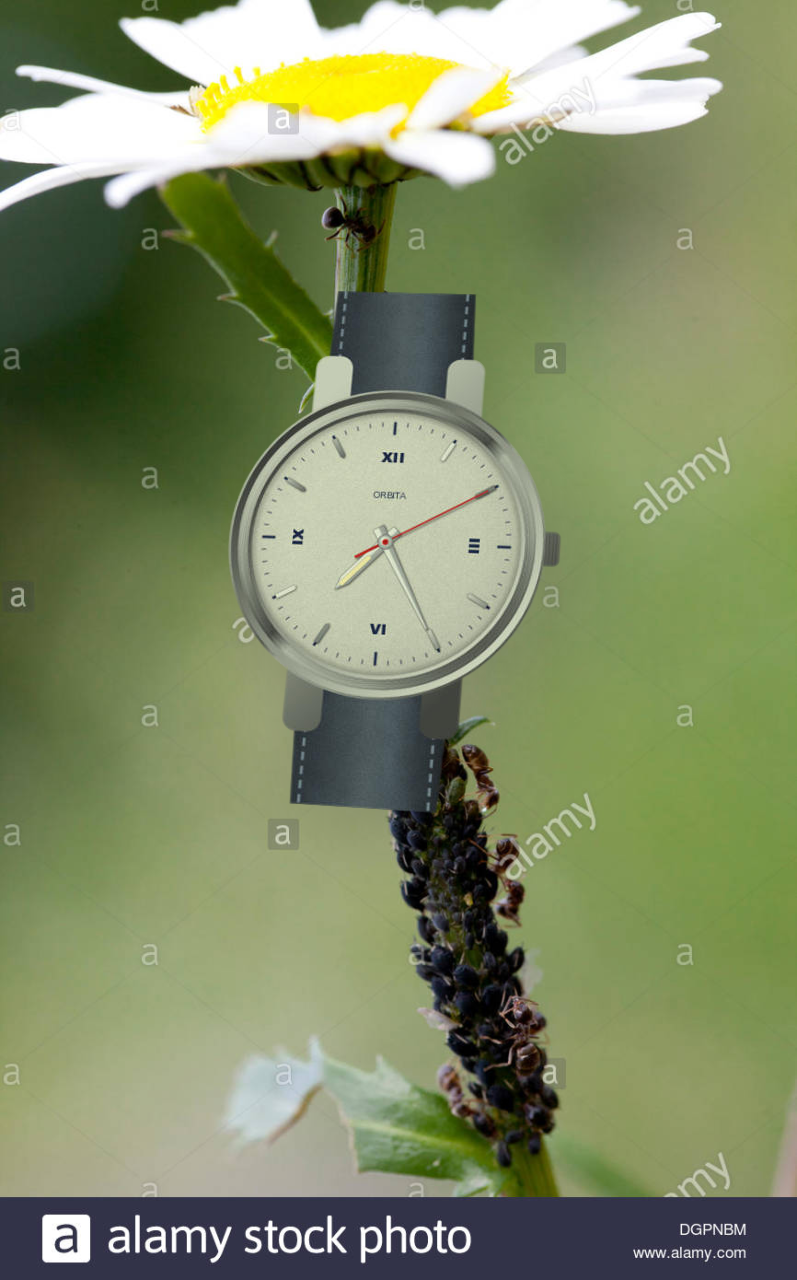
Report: {"hour": 7, "minute": 25, "second": 10}
